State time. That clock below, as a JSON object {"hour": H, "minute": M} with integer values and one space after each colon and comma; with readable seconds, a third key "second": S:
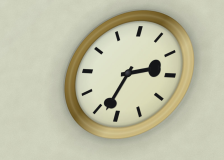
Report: {"hour": 2, "minute": 33}
